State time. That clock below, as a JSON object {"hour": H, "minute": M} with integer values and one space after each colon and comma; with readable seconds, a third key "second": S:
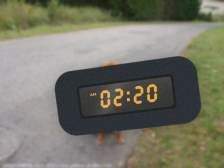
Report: {"hour": 2, "minute": 20}
